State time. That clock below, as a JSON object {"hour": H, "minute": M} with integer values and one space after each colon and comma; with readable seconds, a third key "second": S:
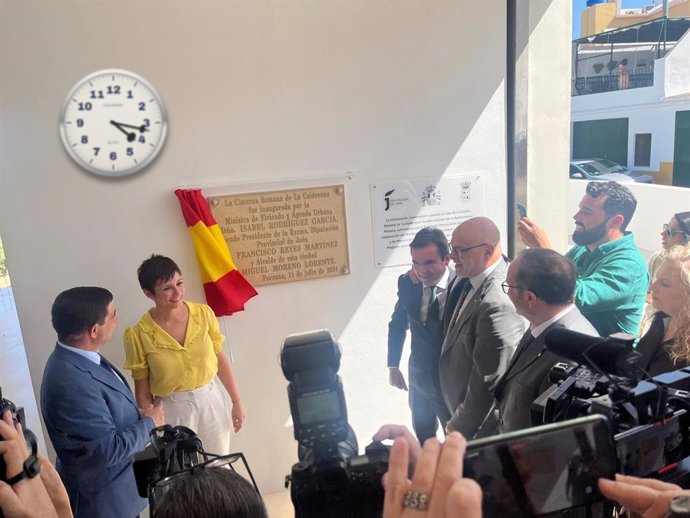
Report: {"hour": 4, "minute": 17}
